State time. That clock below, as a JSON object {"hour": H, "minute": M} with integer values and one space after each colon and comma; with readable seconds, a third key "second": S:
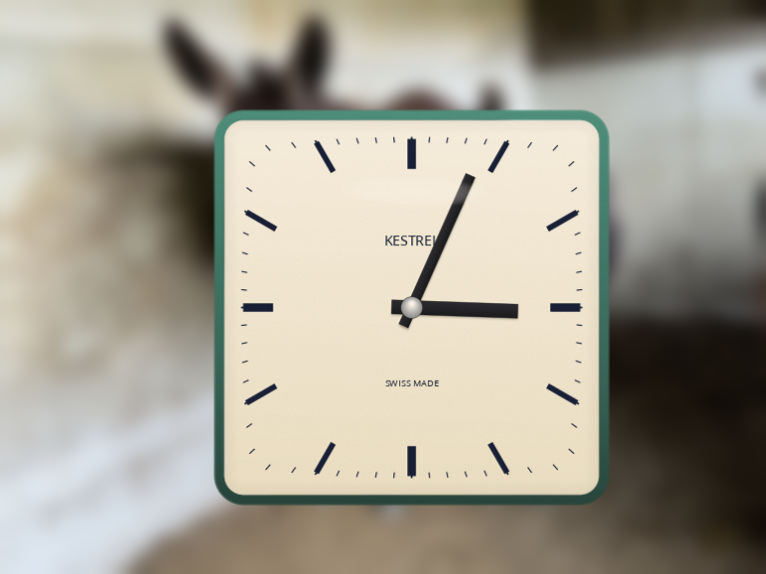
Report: {"hour": 3, "minute": 4}
